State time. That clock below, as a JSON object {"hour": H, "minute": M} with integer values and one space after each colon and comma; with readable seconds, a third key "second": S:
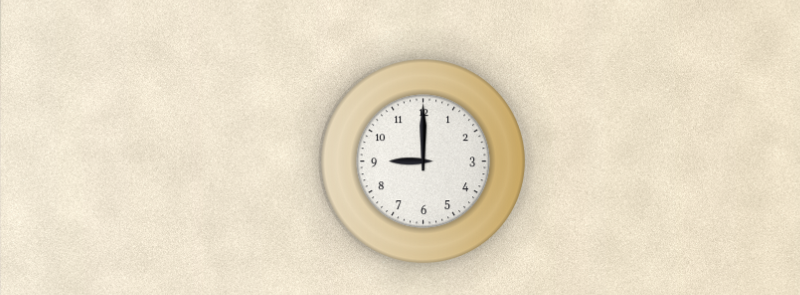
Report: {"hour": 9, "minute": 0}
